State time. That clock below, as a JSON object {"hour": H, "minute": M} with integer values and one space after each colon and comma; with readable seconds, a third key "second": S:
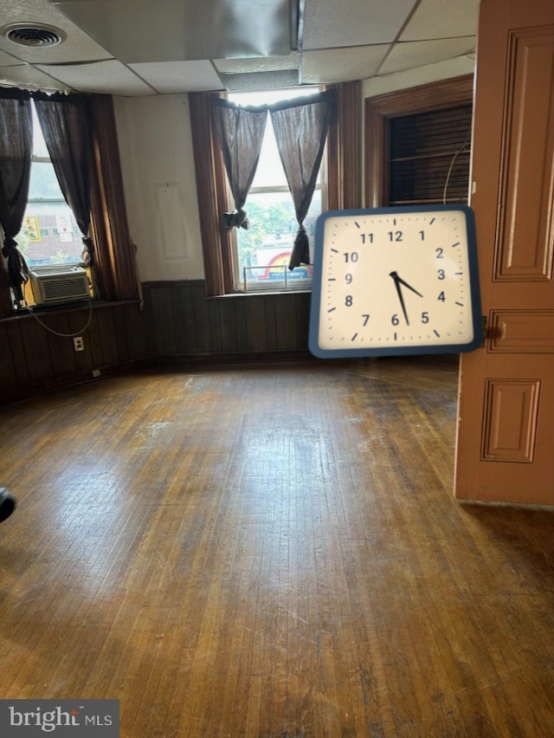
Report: {"hour": 4, "minute": 28}
